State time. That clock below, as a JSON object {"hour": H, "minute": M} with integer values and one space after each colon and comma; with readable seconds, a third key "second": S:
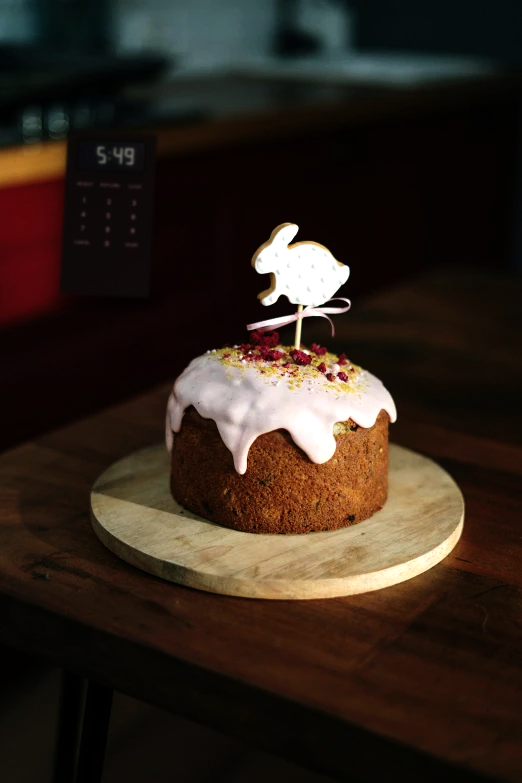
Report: {"hour": 5, "minute": 49}
